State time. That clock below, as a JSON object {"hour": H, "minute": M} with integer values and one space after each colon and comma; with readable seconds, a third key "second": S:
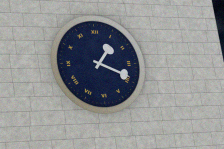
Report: {"hour": 1, "minute": 19}
